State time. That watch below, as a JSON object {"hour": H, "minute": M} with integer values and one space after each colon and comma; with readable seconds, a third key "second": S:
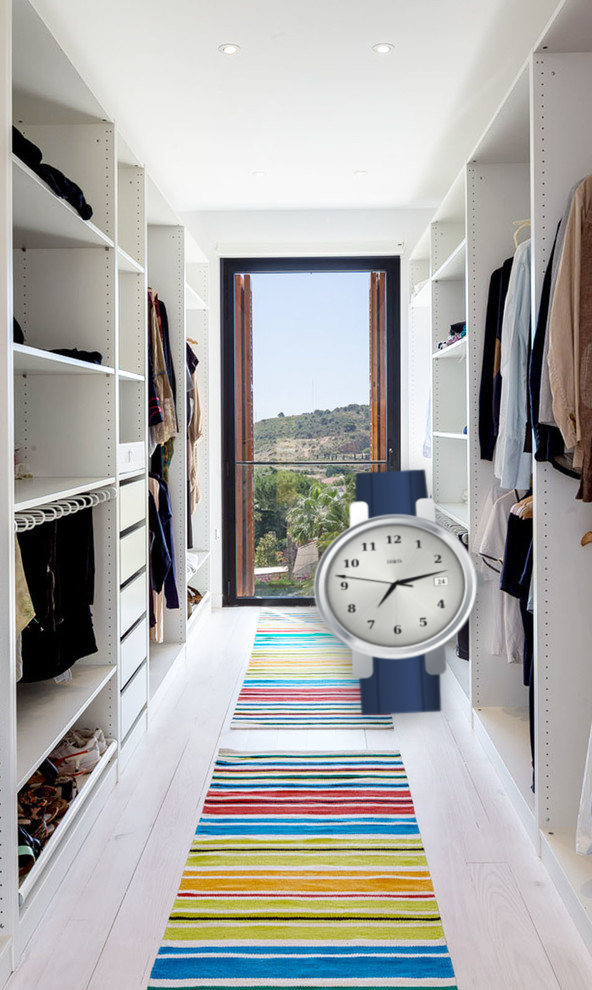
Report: {"hour": 7, "minute": 12, "second": 47}
